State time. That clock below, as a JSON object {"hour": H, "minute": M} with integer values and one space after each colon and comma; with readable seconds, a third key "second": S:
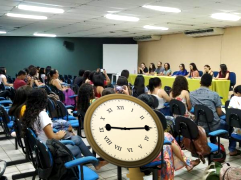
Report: {"hour": 9, "minute": 15}
